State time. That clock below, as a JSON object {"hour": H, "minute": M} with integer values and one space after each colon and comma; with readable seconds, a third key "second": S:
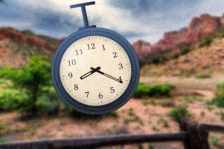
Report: {"hour": 8, "minute": 21}
